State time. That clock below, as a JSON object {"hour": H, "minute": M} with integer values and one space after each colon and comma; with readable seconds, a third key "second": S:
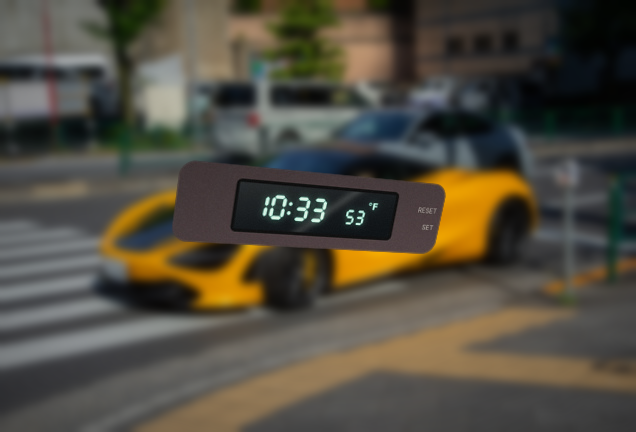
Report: {"hour": 10, "minute": 33}
